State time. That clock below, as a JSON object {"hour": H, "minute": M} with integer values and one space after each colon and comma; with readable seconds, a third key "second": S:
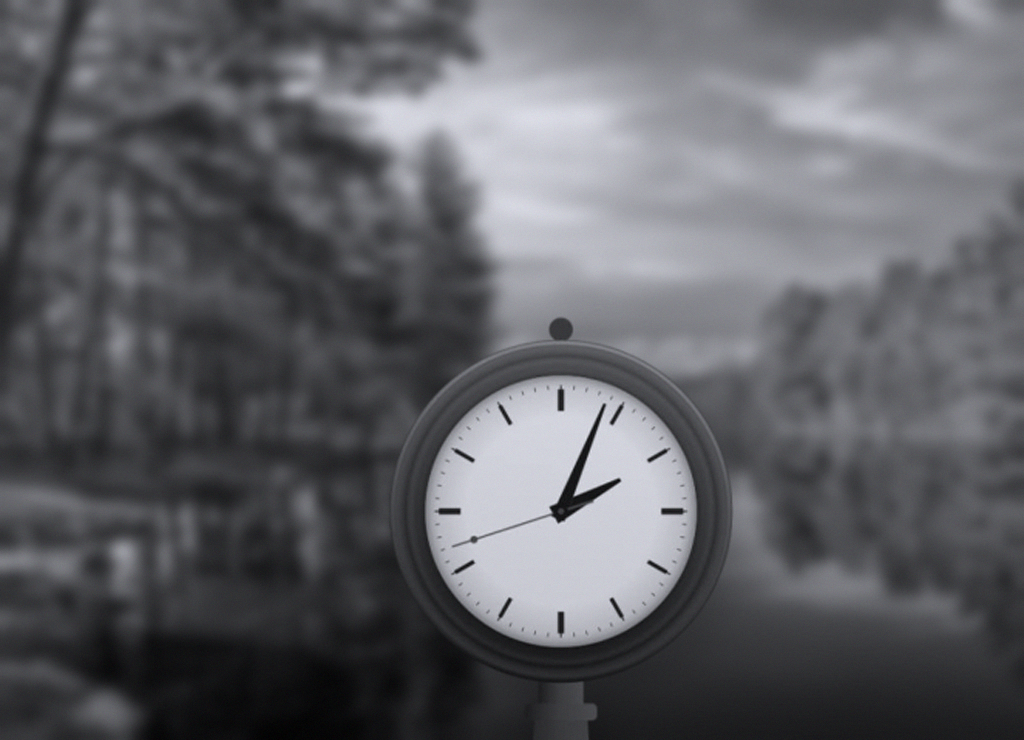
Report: {"hour": 2, "minute": 3, "second": 42}
